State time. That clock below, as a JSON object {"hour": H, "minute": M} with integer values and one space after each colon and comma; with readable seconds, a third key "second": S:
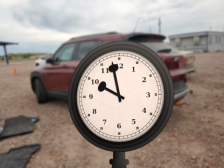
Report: {"hour": 9, "minute": 58}
